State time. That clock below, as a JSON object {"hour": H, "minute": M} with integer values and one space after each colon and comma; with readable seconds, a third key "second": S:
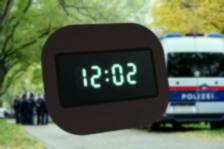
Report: {"hour": 12, "minute": 2}
